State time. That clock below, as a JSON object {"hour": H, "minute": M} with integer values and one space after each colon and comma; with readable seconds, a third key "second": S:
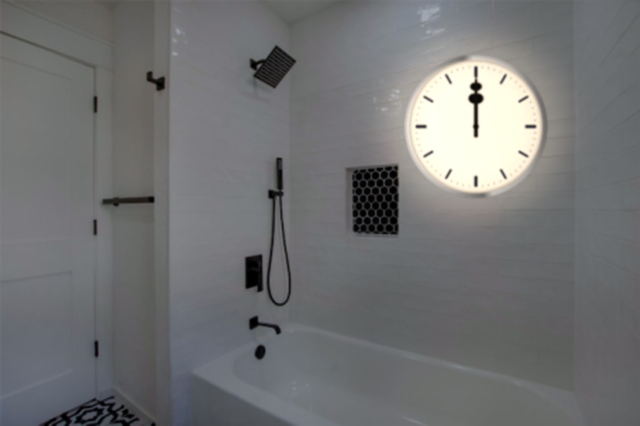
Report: {"hour": 12, "minute": 0}
